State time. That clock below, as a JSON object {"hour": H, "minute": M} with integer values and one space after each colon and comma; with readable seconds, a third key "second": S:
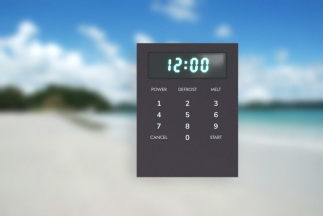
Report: {"hour": 12, "minute": 0}
